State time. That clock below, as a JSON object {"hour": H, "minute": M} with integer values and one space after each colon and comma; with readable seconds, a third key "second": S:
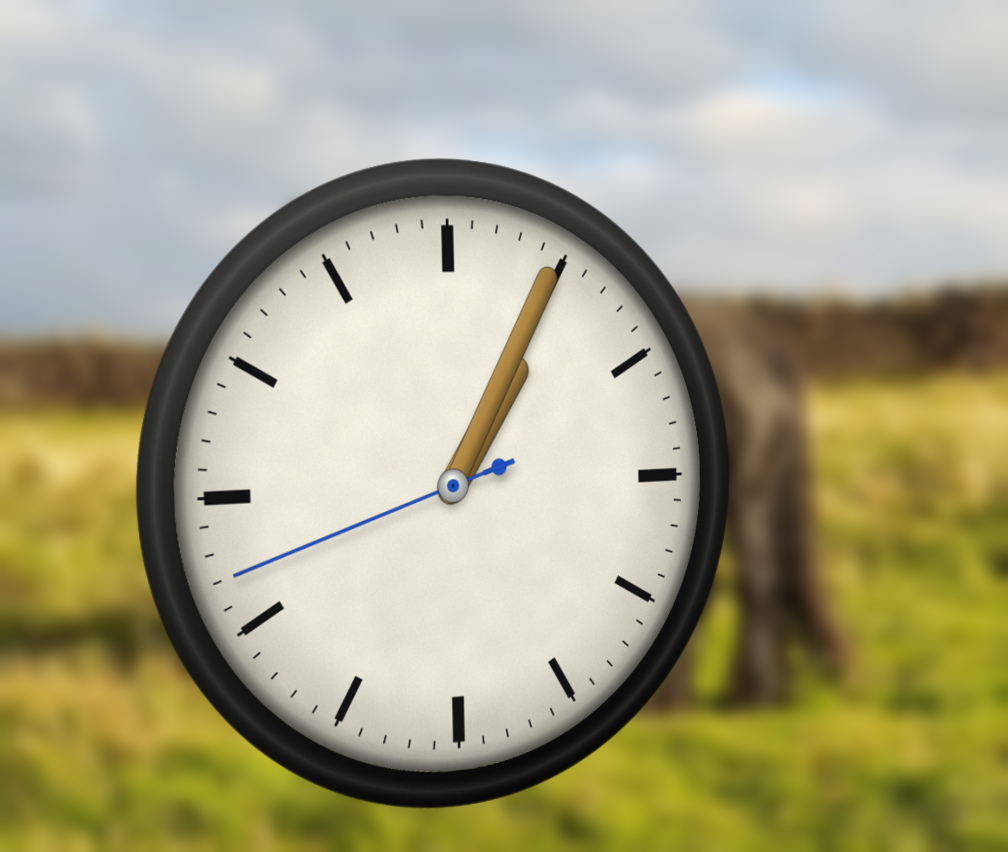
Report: {"hour": 1, "minute": 4, "second": 42}
